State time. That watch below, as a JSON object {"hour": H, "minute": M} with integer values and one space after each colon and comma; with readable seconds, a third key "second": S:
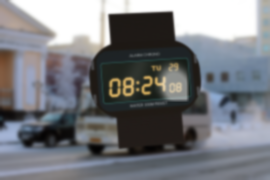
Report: {"hour": 8, "minute": 24}
